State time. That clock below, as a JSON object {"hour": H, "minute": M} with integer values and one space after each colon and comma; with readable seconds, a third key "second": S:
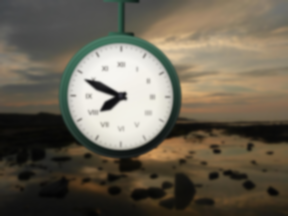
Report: {"hour": 7, "minute": 49}
